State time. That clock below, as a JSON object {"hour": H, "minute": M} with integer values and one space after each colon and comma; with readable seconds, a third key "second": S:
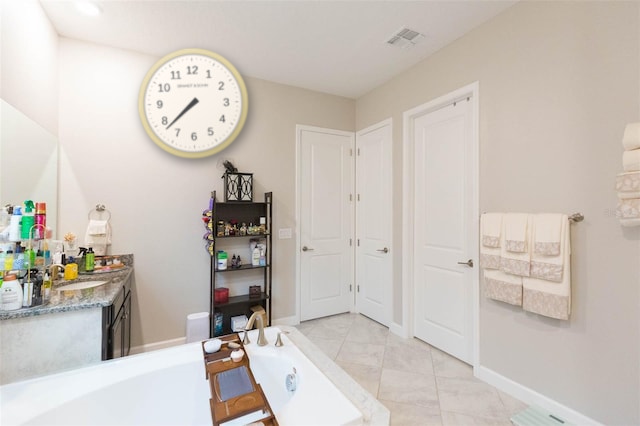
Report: {"hour": 7, "minute": 38}
